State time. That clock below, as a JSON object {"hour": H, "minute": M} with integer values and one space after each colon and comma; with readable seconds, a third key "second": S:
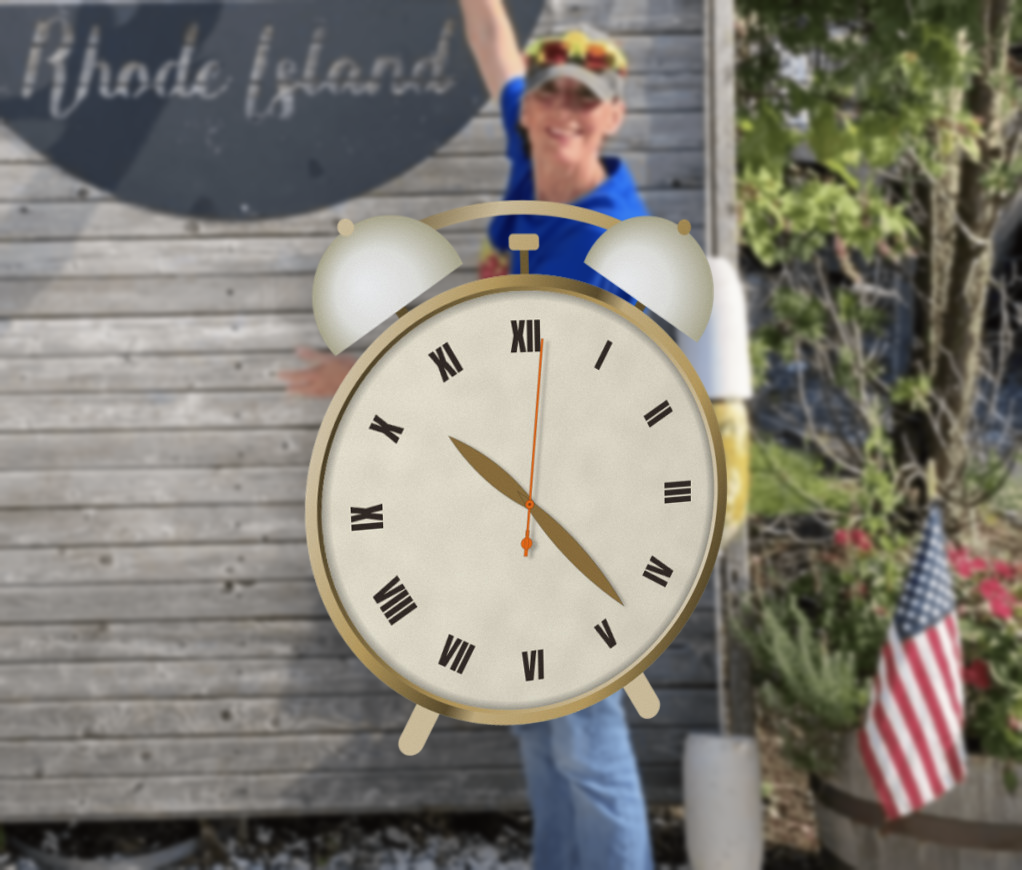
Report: {"hour": 10, "minute": 23, "second": 1}
